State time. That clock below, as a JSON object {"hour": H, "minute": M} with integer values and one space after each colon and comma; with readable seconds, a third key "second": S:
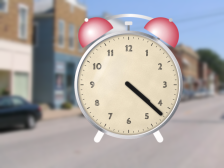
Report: {"hour": 4, "minute": 22}
